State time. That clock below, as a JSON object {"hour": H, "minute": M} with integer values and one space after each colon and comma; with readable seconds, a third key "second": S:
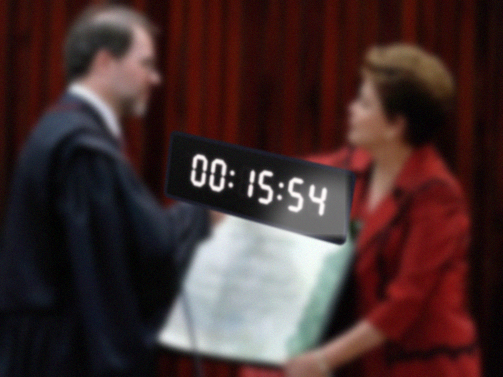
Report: {"hour": 0, "minute": 15, "second": 54}
